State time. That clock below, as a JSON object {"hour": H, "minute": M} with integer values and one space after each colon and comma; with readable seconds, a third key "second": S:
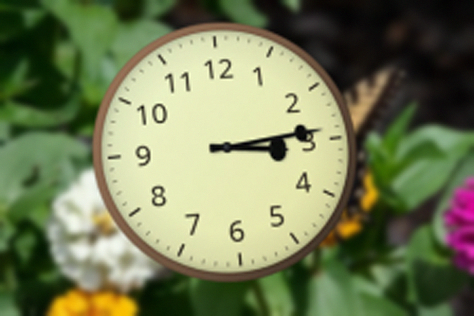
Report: {"hour": 3, "minute": 14}
